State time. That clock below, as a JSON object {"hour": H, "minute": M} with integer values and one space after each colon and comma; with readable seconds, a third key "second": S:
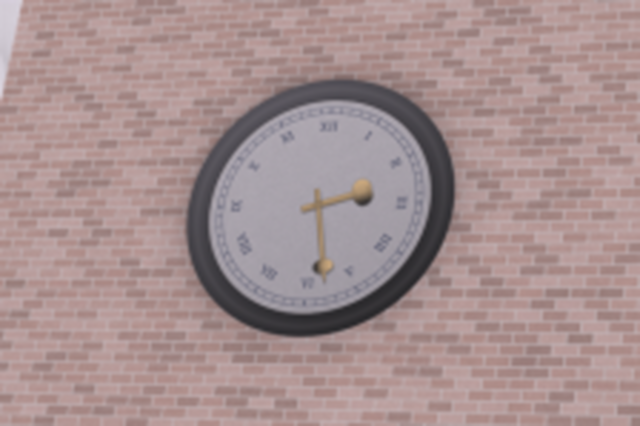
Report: {"hour": 2, "minute": 28}
